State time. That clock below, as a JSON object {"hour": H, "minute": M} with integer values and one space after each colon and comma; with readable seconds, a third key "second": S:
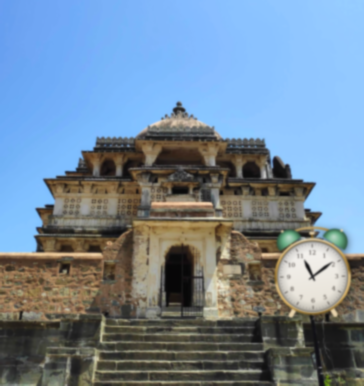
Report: {"hour": 11, "minute": 9}
